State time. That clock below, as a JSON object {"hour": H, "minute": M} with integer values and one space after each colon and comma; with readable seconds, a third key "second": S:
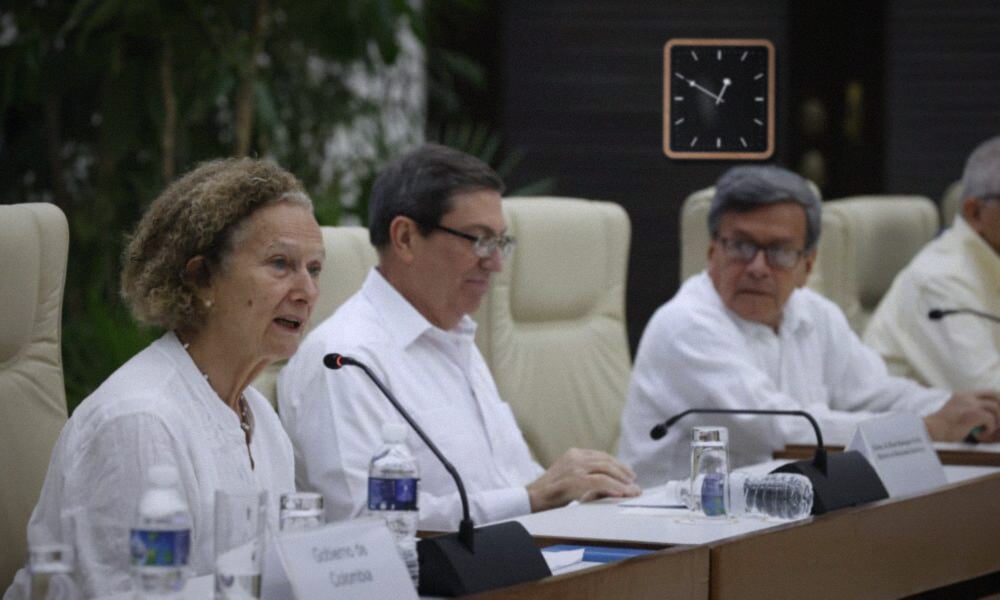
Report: {"hour": 12, "minute": 50}
